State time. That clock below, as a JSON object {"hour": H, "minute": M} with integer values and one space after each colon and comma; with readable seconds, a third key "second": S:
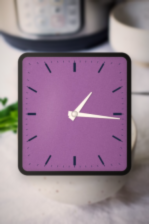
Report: {"hour": 1, "minute": 16}
